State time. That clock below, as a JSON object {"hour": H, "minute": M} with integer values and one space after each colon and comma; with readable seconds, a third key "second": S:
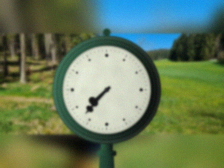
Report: {"hour": 7, "minute": 37}
